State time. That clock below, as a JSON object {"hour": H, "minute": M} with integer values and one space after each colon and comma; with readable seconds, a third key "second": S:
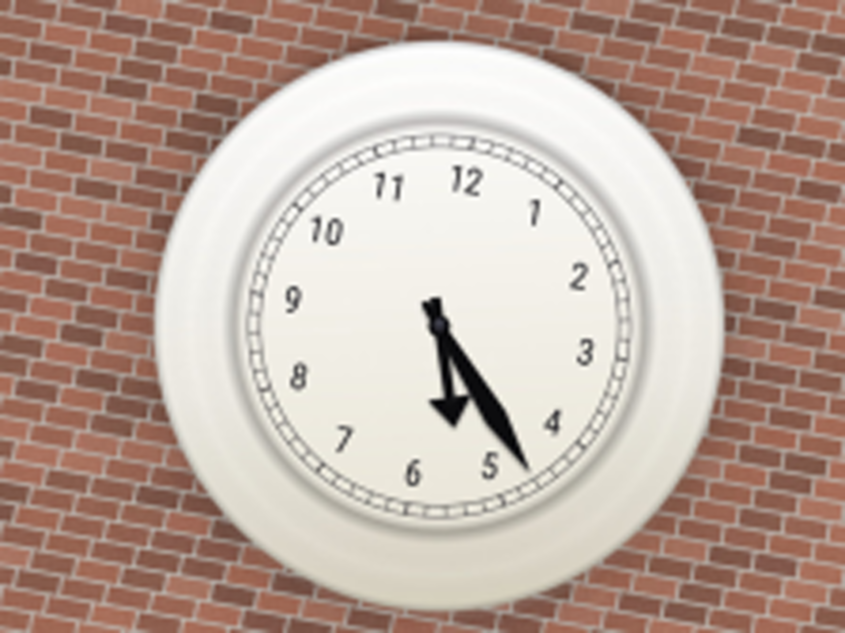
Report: {"hour": 5, "minute": 23}
